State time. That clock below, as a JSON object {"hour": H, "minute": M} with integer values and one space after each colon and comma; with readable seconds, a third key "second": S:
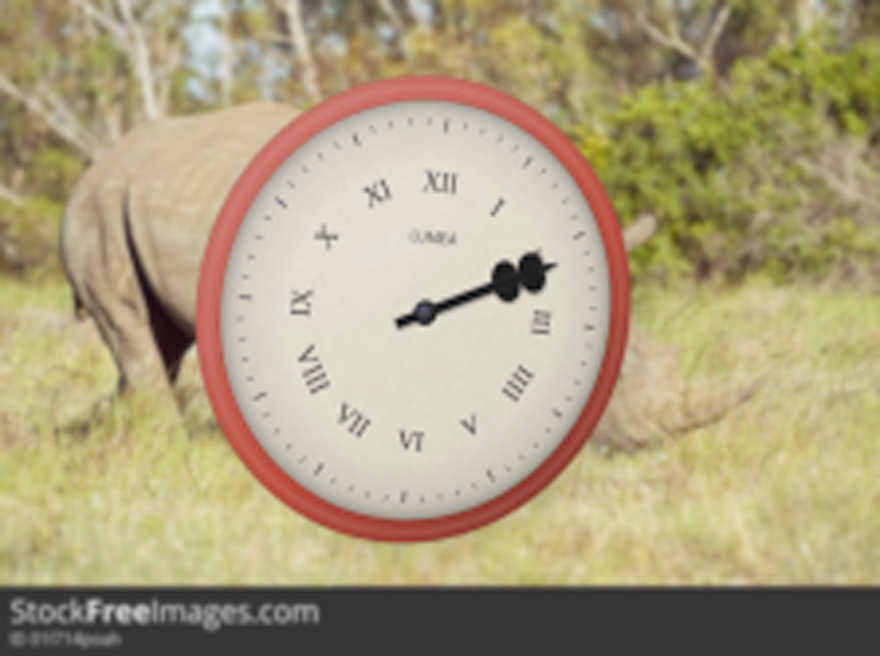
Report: {"hour": 2, "minute": 11}
